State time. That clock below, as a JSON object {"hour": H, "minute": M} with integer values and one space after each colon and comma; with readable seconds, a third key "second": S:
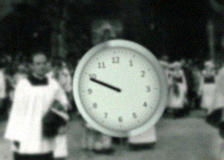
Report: {"hour": 9, "minute": 49}
